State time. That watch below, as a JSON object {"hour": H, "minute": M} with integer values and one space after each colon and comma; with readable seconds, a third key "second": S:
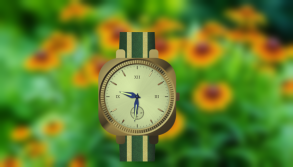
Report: {"hour": 9, "minute": 31}
